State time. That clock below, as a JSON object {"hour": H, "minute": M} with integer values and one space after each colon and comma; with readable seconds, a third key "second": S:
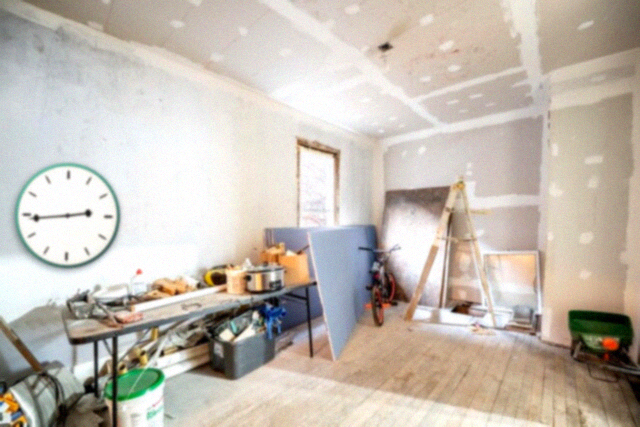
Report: {"hour": 2, "minute": 44}
